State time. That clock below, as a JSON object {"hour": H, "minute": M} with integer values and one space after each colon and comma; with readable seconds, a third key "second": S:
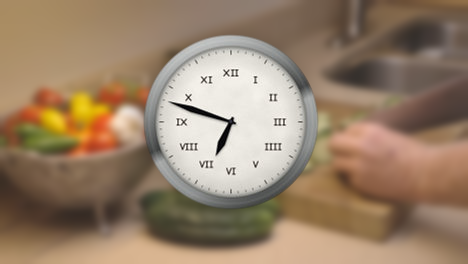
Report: {"hour": 6, "minute": 48}
